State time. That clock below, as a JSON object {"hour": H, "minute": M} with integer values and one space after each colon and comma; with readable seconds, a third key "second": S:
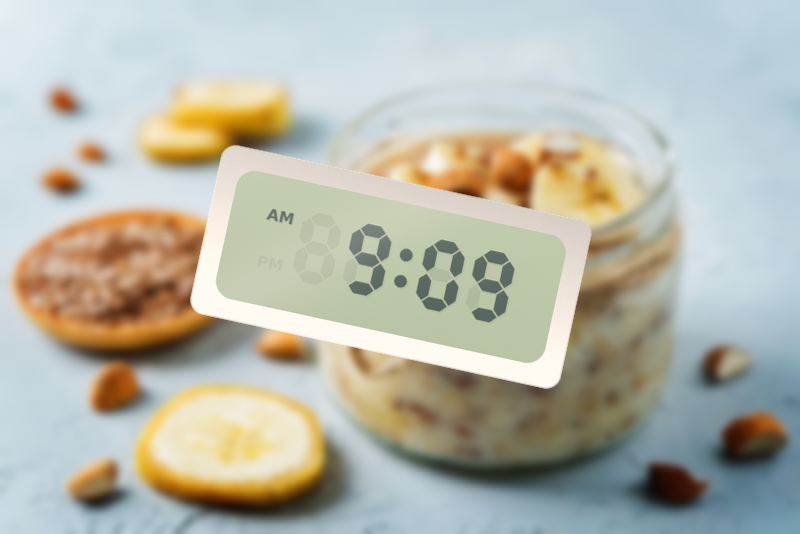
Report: {"hour": 9, "minute": 9}
